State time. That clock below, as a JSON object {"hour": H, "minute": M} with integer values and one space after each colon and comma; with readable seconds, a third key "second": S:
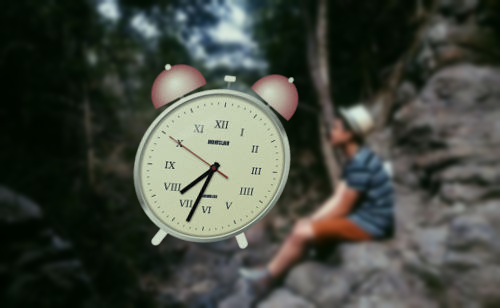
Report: {"hour": 7, "minute": 32, "second": 50}
